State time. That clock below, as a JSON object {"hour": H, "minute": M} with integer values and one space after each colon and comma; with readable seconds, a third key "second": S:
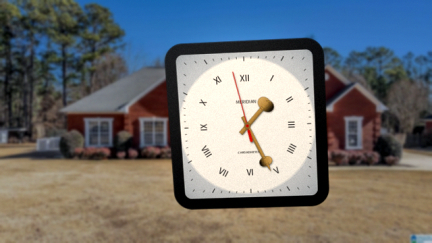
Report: {"hour": 1, "minute": 25, "second": 58}
